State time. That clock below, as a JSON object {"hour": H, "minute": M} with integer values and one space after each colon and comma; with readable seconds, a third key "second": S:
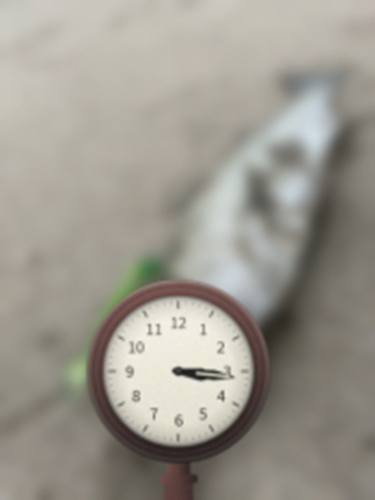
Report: {"hour": 3, "minute": 16}
